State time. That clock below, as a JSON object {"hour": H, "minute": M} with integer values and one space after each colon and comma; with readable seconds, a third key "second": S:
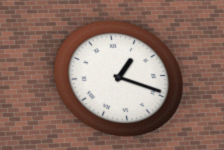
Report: {"hour": 1, "minute": 19}
